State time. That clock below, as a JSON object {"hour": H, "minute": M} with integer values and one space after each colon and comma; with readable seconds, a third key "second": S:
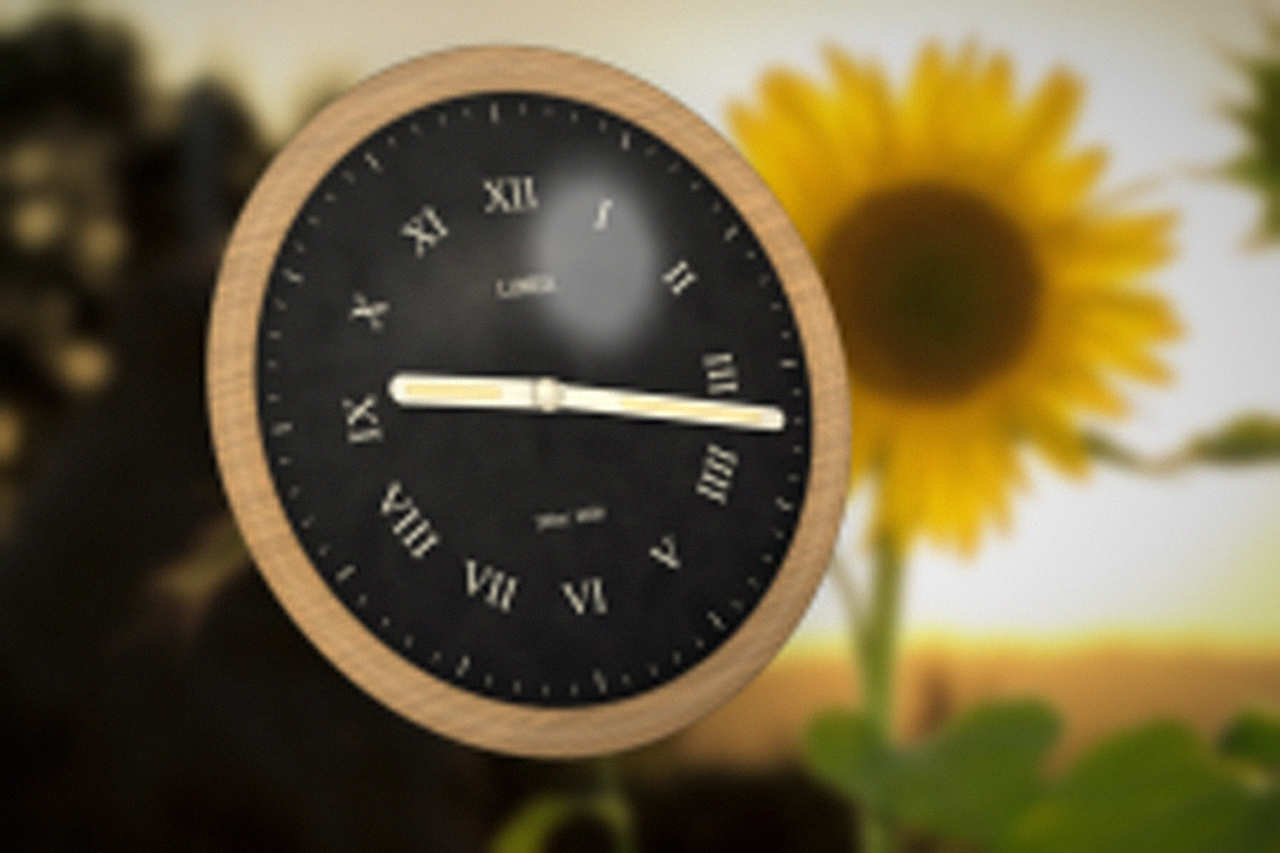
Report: {"hour": 9, "minute": 17}
